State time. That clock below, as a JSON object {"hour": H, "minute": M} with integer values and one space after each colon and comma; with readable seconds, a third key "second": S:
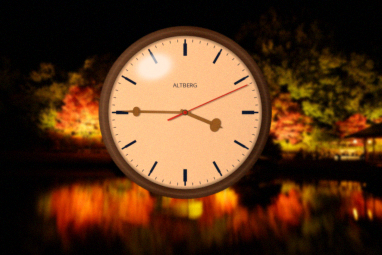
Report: {"hour": 3, "minute": 45, "second": 11}
